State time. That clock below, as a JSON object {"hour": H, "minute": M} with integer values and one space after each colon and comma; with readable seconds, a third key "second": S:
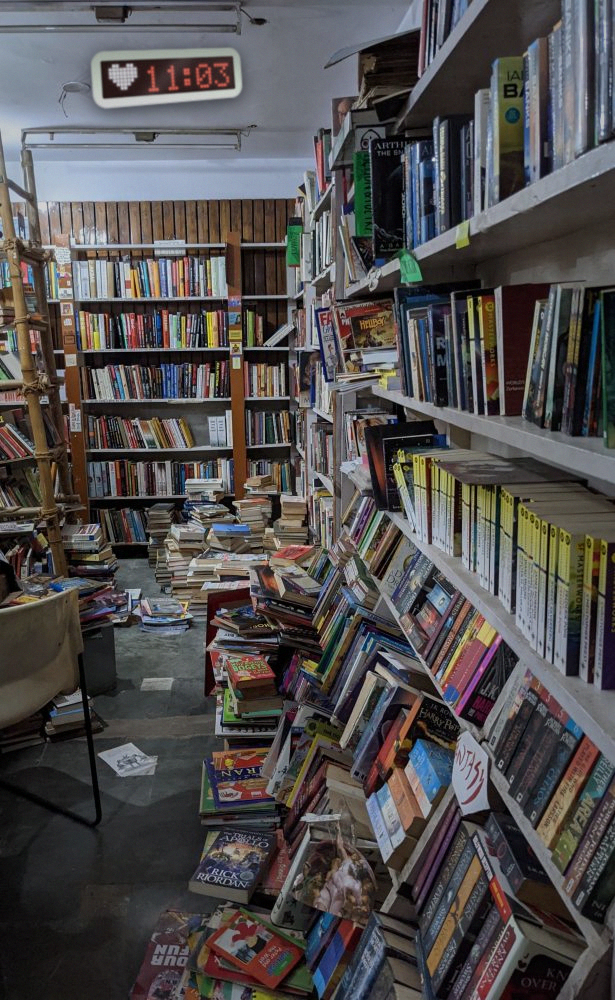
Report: {"hour": 11, "minute": 3}
